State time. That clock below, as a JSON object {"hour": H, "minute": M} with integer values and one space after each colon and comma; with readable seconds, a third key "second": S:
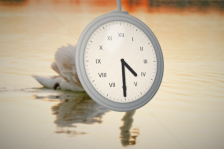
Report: {"hour": 4, "minute": 30}
